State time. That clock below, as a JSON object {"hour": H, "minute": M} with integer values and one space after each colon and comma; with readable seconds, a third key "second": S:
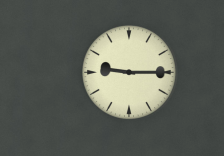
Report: {"hour": 9, "minute": 15}
